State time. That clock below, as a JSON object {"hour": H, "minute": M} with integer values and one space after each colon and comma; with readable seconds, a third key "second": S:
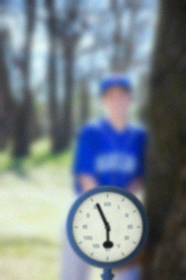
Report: {"hour": 5, "minute": 56}
